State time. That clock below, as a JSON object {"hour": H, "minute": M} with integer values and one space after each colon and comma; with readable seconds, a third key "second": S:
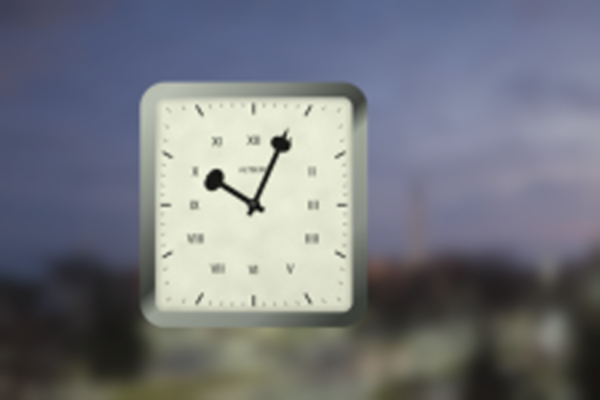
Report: {"hour": 10, "minute": 4}
